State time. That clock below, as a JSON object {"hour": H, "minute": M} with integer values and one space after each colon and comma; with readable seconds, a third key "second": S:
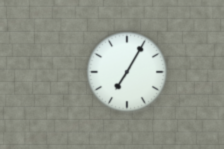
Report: {"hour": 7, "minute": 5}
